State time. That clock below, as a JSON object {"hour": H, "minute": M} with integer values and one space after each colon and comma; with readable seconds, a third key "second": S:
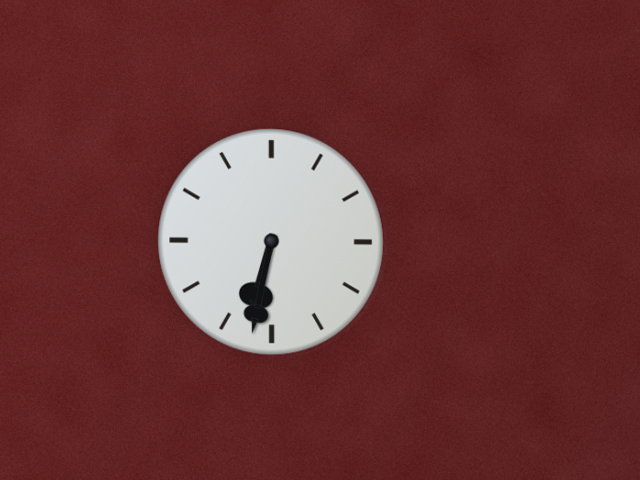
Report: {"hour": 6, "minute": 32}
